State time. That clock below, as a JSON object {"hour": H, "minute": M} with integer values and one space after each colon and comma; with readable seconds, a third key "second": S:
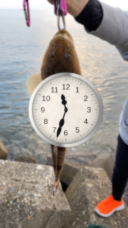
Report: {"hour": 11, "minute": 33}
